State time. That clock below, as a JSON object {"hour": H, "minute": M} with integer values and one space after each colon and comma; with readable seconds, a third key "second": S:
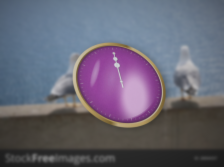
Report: {"hour": 12, "minute": 0}
